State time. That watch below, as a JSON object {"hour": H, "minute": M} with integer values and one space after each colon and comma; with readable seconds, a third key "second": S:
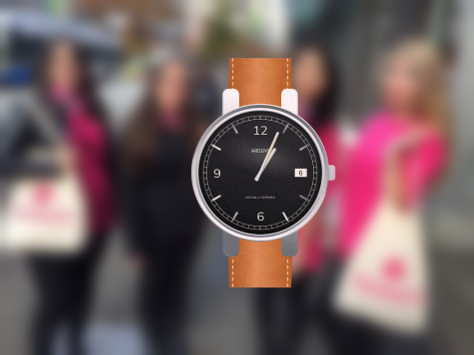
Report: {"hour": 1, "minute": 4}
